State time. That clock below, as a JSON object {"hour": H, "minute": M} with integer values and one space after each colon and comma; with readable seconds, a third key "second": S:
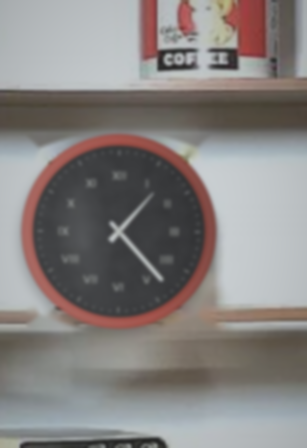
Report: {"hour": 1, "minute": 23}
